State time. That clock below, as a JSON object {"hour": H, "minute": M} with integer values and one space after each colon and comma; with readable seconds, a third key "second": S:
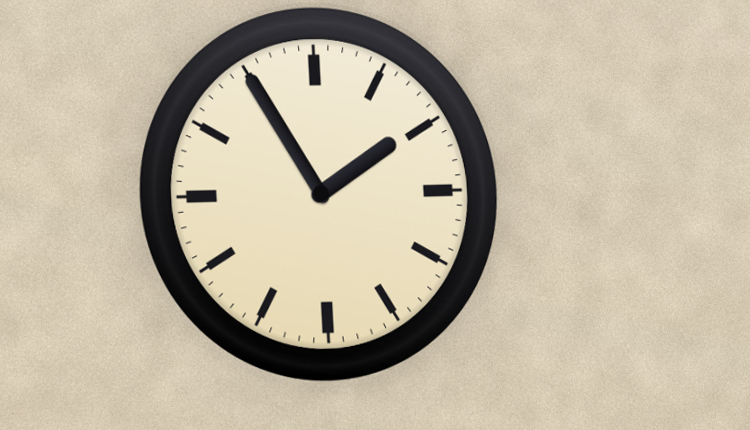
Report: {"hour": 1, "minute": 55}
